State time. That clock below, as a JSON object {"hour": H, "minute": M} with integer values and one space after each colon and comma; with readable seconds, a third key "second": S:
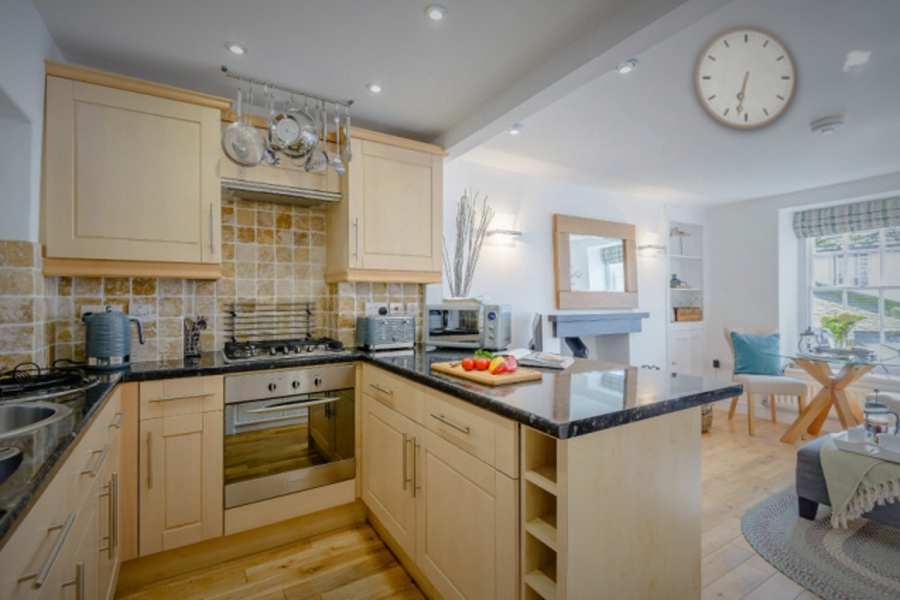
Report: {"hour": 6, "minute": 32}
